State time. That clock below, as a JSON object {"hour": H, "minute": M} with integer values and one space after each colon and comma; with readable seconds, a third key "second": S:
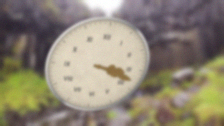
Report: {"hour": 3, "minute": 18}
